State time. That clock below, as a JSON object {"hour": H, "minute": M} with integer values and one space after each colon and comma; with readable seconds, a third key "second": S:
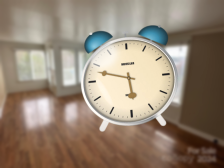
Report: {"hour": 5, "minute": 48}
